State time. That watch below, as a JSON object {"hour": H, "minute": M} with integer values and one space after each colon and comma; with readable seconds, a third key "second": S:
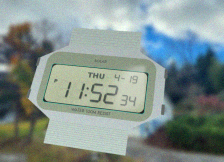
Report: {"hour": 11, "minute": 52, "second": 34}
